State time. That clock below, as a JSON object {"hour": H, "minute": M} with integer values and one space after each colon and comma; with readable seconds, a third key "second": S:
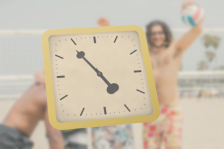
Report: {"hour": 4, "minute": 54}
